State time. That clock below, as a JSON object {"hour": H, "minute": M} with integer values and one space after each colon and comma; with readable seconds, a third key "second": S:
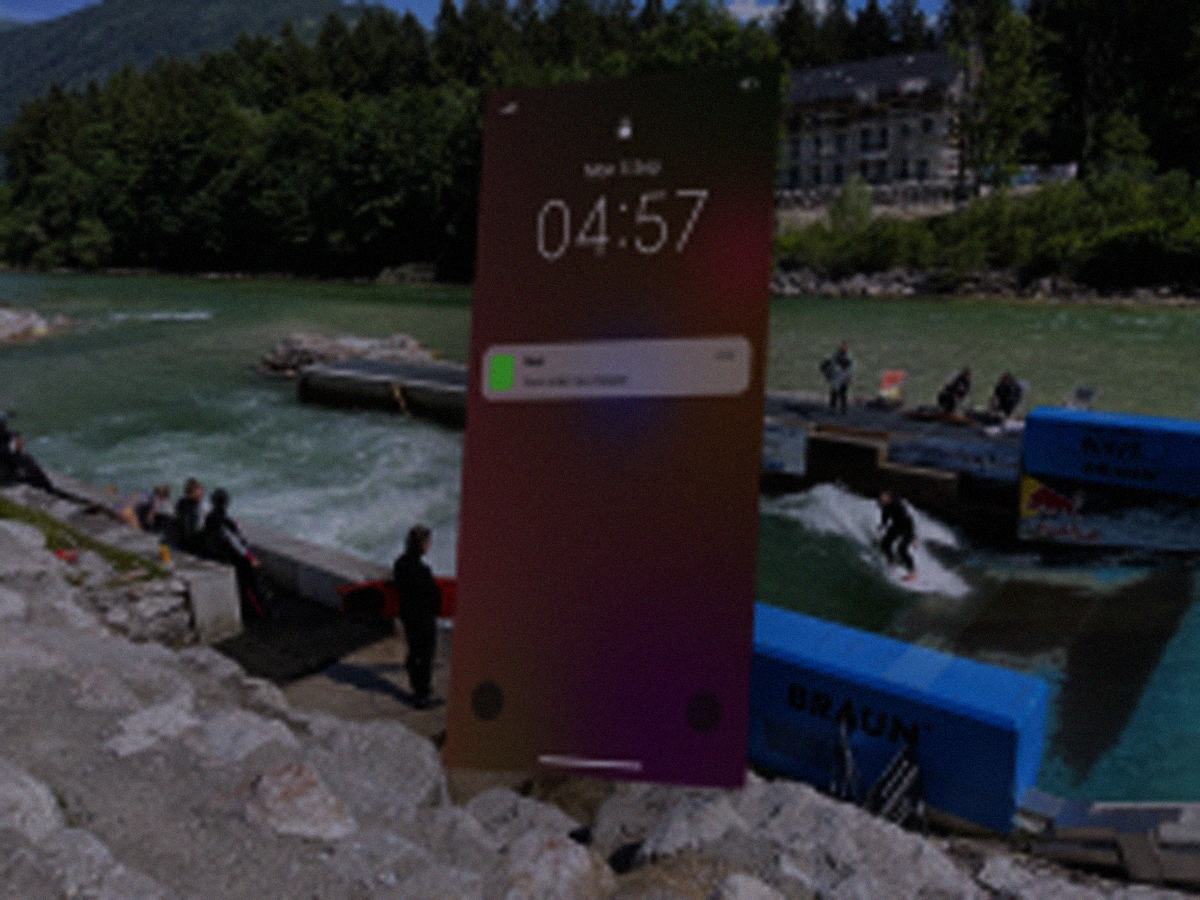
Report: {"hour": 4, "minute": 57}
